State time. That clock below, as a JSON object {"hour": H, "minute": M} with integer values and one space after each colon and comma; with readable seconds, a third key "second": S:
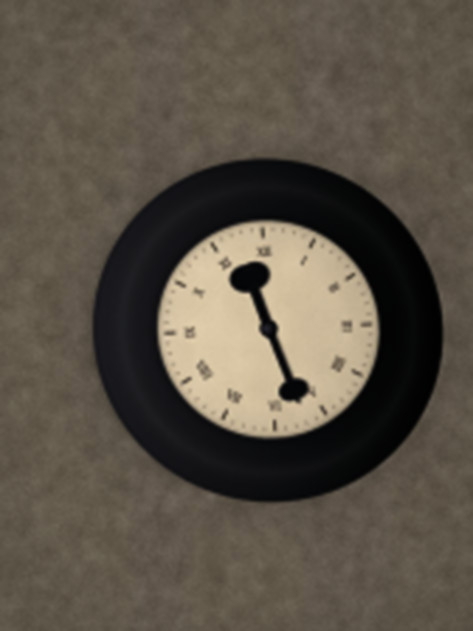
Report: {"hour": 11, "minute": 27}
